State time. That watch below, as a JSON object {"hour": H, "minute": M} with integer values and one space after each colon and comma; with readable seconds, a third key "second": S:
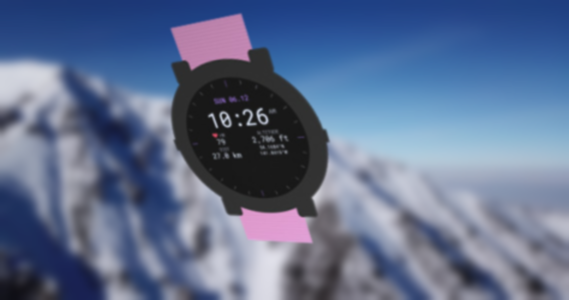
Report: {"hour": 10, "minute": 26}
